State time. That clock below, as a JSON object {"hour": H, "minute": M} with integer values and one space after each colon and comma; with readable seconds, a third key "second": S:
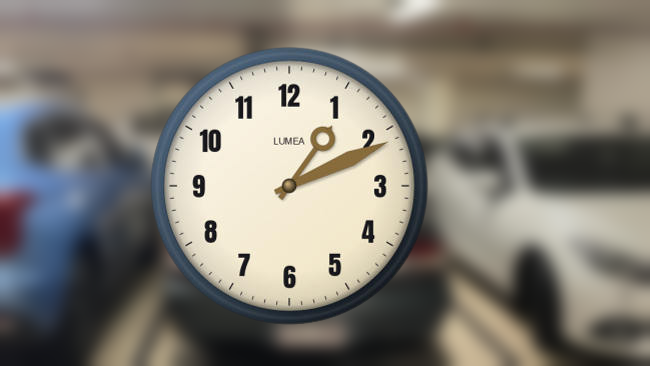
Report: {"hour": 1, "minute": 11}
